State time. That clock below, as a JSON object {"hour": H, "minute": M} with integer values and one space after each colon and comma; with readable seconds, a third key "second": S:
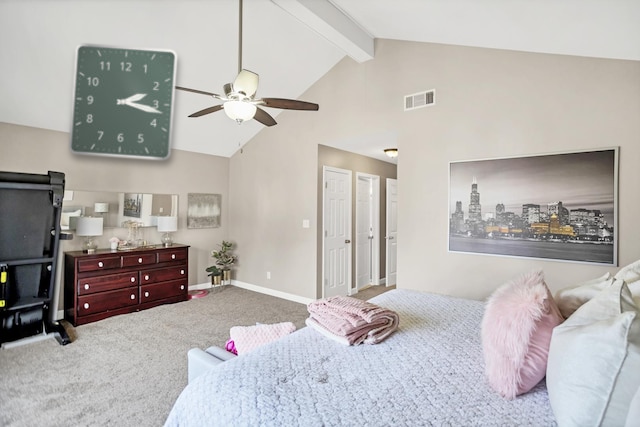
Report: {"hour": 2, "minute": 17}
